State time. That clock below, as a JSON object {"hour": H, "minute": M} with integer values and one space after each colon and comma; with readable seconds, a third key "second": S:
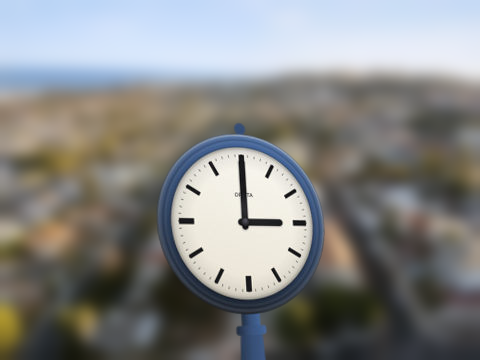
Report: {"hour": 3, "minute": 0}
